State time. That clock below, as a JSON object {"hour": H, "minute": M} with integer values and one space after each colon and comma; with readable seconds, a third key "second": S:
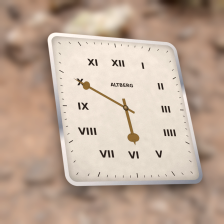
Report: {"hour": 5, "minute": 50}
